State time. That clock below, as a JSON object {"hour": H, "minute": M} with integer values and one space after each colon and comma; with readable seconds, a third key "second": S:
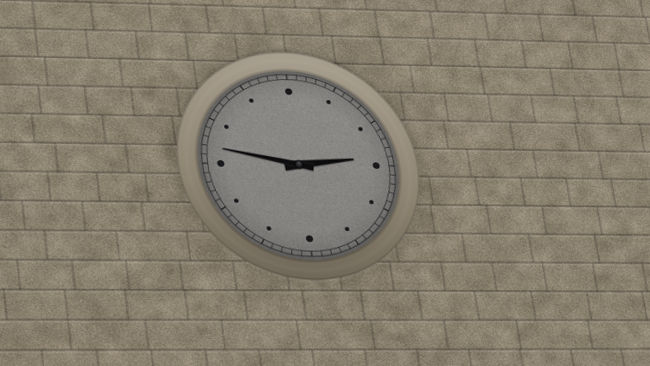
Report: {"hour": 2, "minute": 47}
